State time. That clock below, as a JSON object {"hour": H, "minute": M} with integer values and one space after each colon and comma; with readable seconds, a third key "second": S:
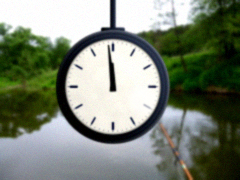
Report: {"hour": 11, "minute": 59}
